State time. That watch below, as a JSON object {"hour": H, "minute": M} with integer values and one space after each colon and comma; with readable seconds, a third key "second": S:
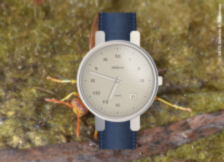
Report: {"hour": 6, "minute": 48}
